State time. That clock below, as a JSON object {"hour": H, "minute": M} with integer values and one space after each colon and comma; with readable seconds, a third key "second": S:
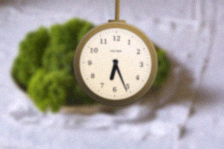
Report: {"hour": 6, "minute": 26}
